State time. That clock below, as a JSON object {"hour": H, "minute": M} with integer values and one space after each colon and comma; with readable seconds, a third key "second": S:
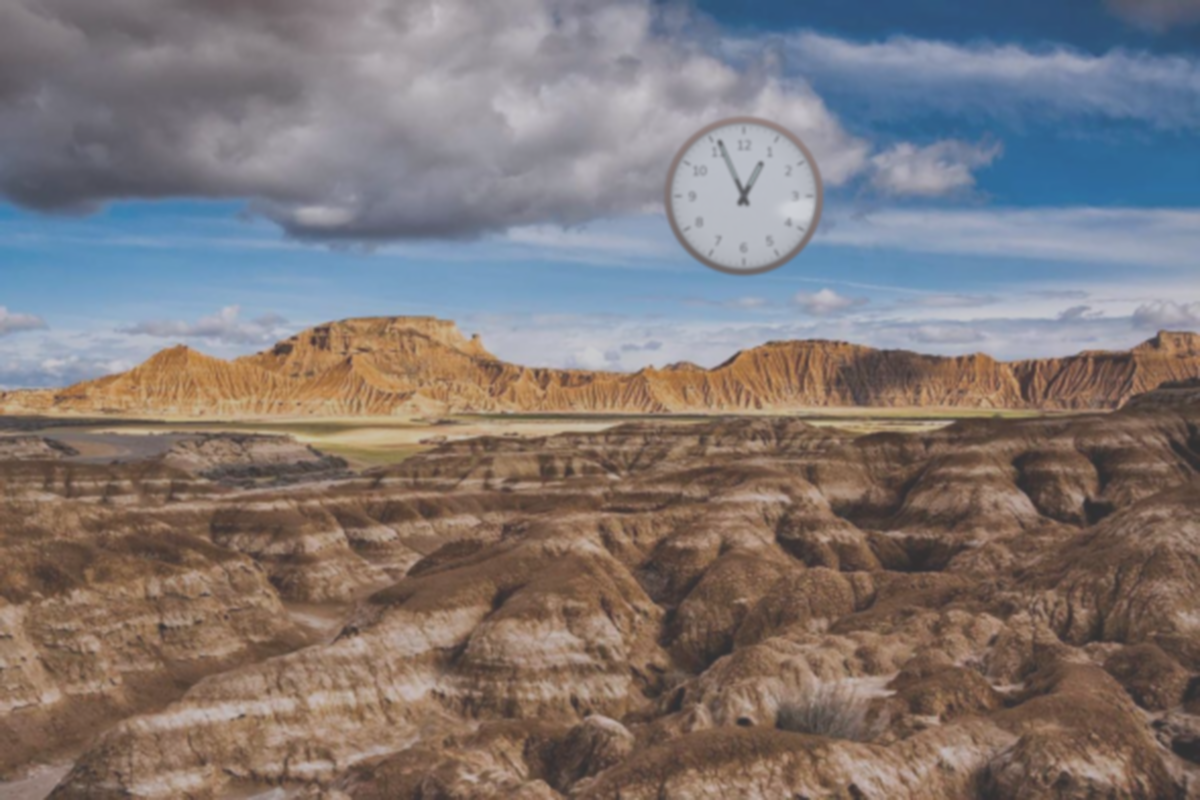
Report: {"hour": 12, "minute": 56}
